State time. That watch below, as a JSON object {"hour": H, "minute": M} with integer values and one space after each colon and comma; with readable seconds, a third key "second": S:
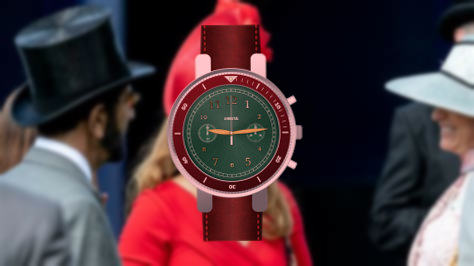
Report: {"hour": 9, "minute": 14}
